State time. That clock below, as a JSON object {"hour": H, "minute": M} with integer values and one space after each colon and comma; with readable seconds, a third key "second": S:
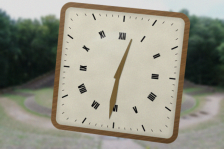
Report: {"hour": 12, "minute": 31}
